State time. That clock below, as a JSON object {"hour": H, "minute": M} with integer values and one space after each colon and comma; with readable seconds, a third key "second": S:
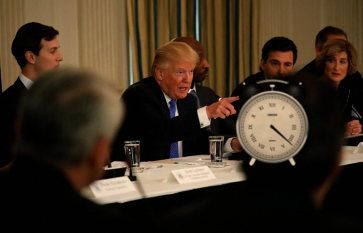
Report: {"hour": 4, "minute": 22}
